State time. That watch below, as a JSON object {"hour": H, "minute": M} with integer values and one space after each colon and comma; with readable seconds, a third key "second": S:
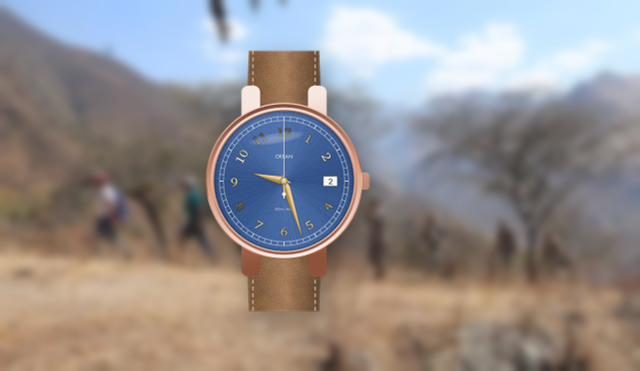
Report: {"hour": 9, "minute": 27, "second": 0}
